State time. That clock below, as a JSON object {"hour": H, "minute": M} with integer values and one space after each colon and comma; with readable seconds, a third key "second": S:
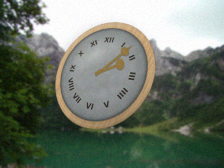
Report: {"hour": 2, "minute": 7}
